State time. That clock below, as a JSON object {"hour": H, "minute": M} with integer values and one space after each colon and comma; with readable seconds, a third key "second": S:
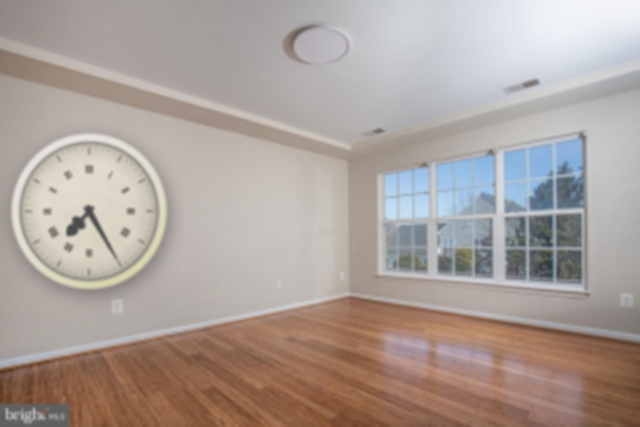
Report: {"hour": 7, "minute": 25}
